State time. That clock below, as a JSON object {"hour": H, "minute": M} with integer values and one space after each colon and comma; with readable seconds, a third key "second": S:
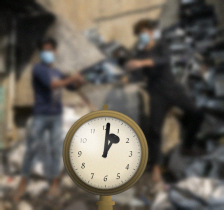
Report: {"hour": 1, "minute": 1}
